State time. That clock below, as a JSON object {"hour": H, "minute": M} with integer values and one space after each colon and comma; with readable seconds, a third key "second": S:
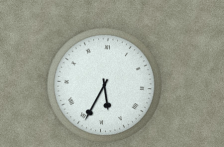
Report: {"hour": 5, "minute": 34}
